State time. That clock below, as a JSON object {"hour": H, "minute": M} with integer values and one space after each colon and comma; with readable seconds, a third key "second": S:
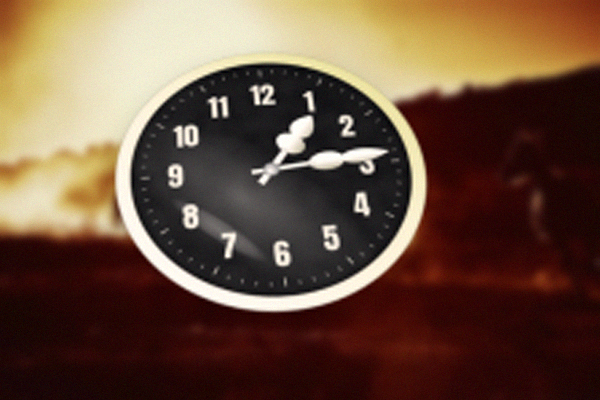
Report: {"hour": 1, "minute": 14}
